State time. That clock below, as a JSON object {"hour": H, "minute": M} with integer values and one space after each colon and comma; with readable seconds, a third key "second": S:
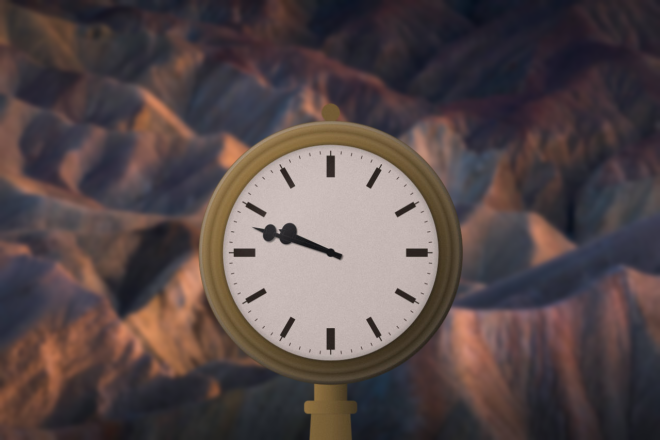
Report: {"hour": 9, "minute": 48}
